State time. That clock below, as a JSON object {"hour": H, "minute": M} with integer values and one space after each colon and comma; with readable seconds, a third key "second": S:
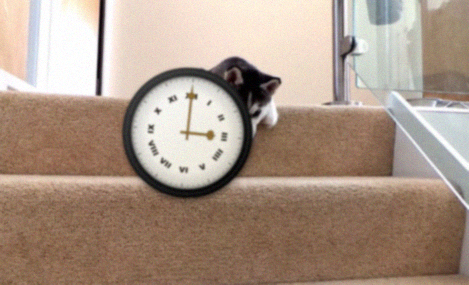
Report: {"hour": 3, "minute": 0}
